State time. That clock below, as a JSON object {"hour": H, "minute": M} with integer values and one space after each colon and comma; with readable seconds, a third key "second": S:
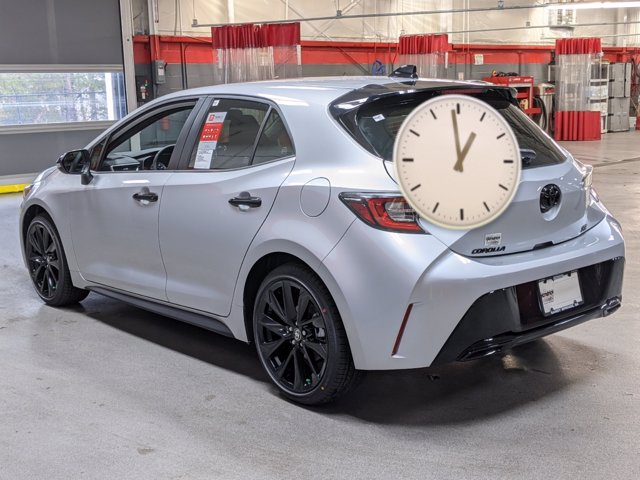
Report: {"hour": 12, "minute": 59}
